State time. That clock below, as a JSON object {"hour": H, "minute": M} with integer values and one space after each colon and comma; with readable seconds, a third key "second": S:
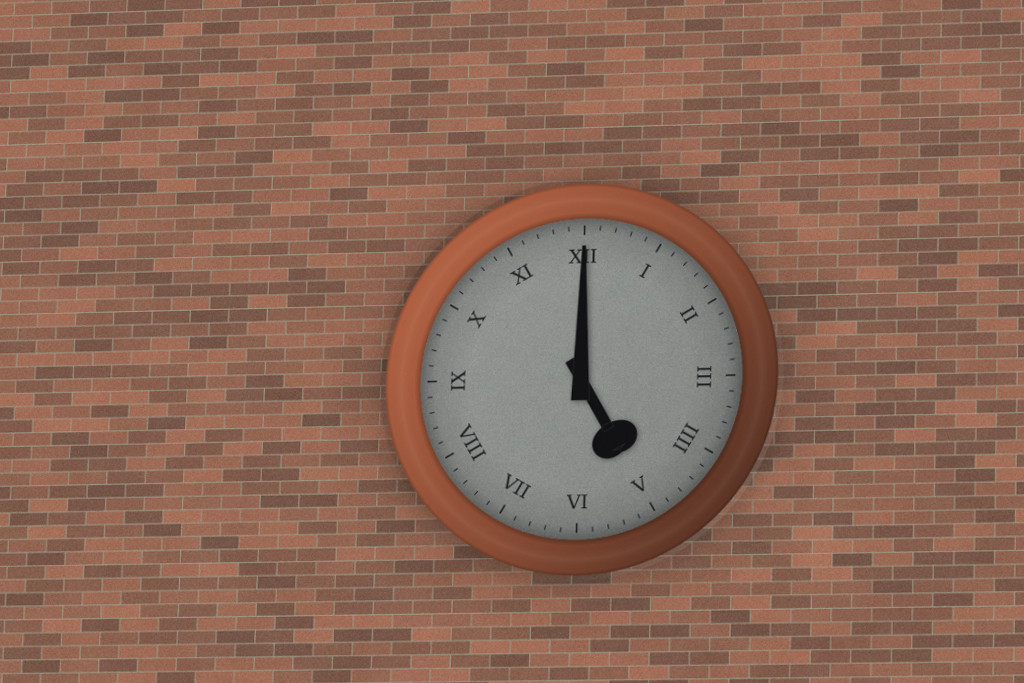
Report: {"hour": 5, "minute": 0}
